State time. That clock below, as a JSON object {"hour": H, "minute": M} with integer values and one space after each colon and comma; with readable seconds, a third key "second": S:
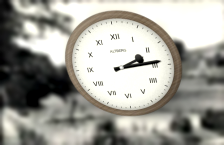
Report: {"hour": 2, "minute": 14}
